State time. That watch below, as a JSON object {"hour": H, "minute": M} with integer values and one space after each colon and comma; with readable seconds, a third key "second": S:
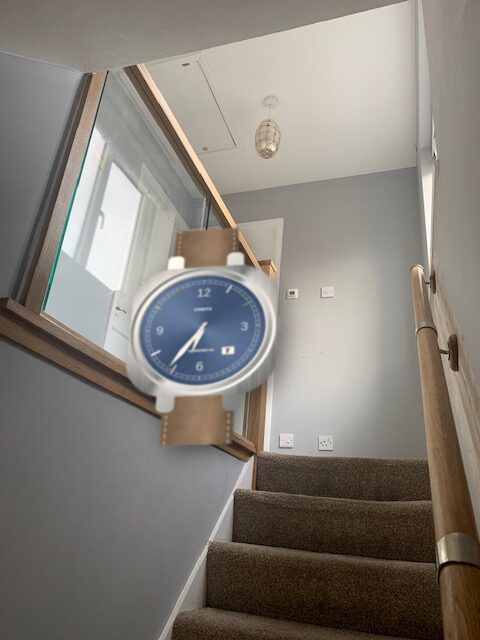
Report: {"hour": 6, "minute": 36}
